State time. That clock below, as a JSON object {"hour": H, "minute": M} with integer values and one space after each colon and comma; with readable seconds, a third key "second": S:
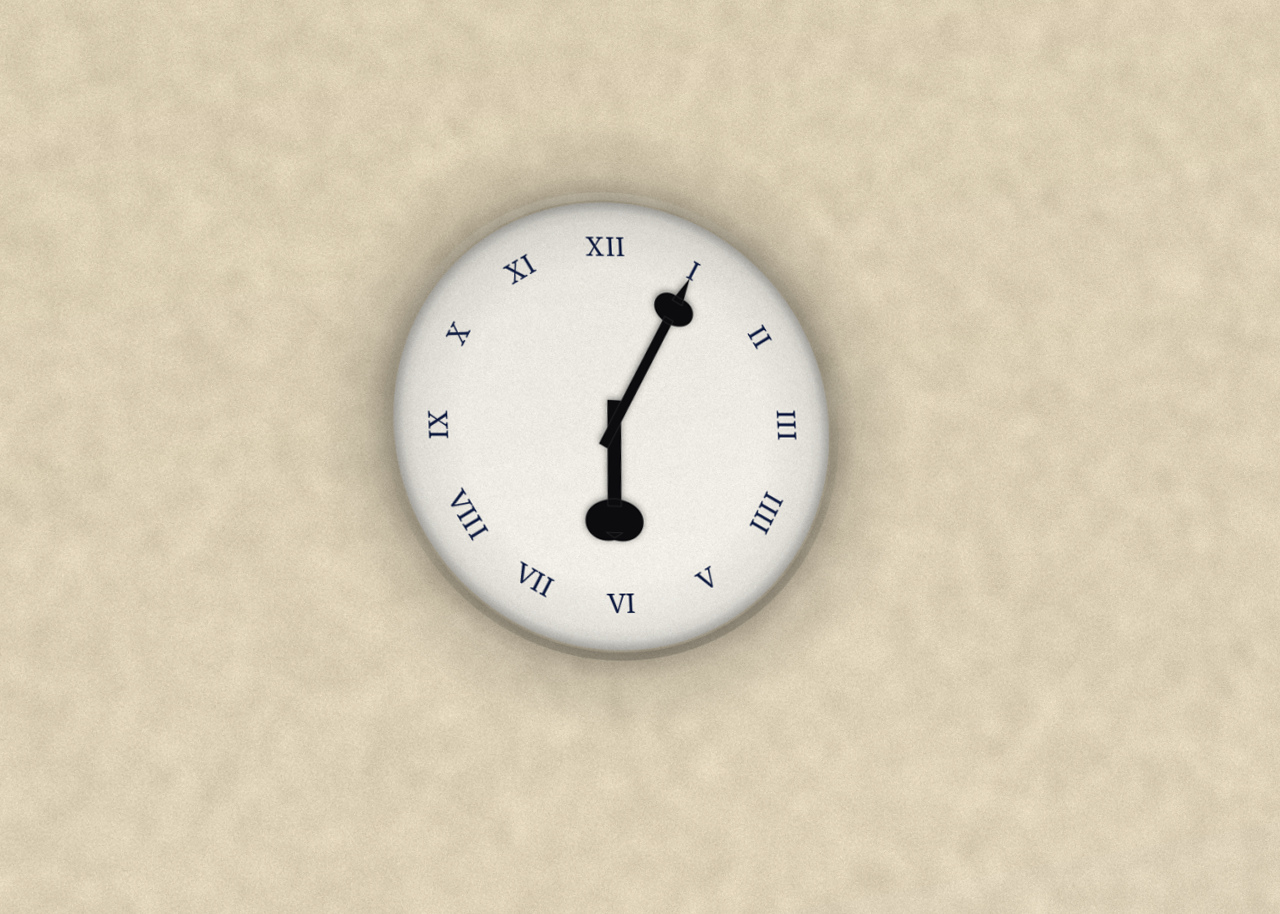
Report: {"hour": 6, "minute": 5}
